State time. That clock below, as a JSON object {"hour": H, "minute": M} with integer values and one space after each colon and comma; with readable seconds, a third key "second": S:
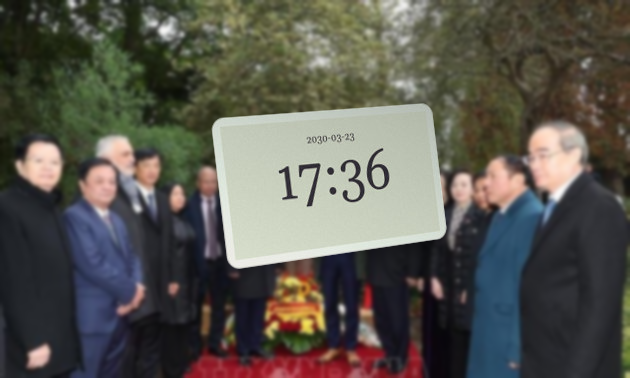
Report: {"hour": 17, "minute": 36}
